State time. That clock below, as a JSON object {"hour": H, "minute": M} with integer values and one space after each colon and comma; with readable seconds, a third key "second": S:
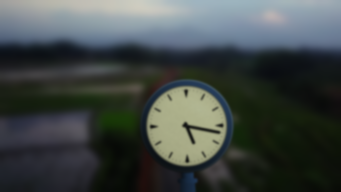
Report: {"hour": 5, "minute": 17}
